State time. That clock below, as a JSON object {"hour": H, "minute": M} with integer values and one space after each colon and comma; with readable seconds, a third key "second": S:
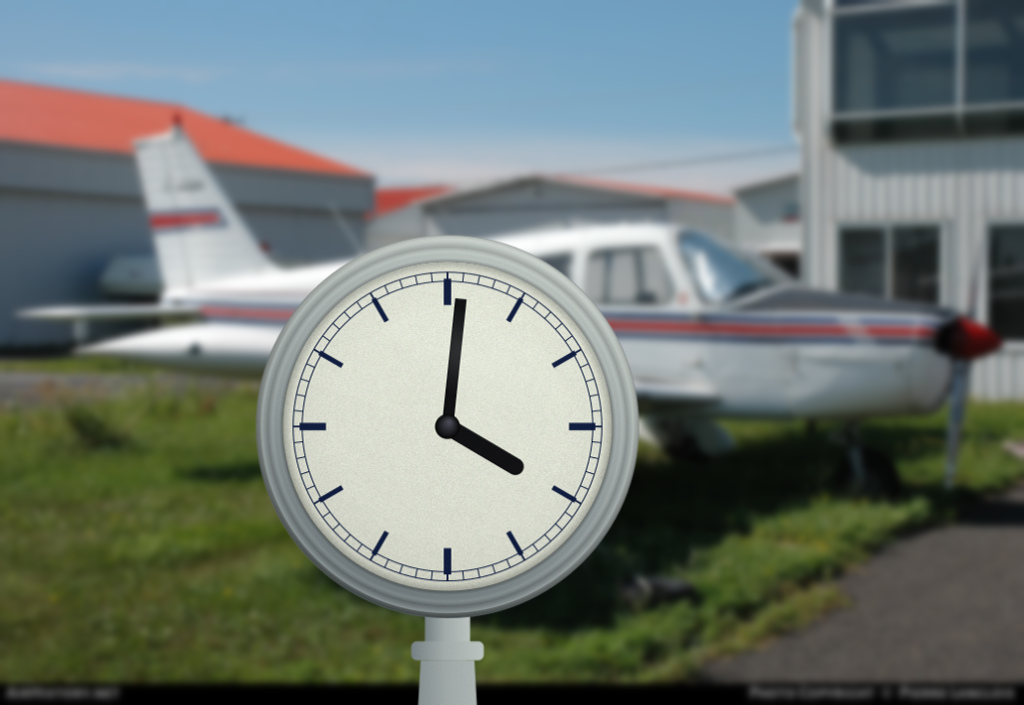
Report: {"hour": 4, "minute": 1}
